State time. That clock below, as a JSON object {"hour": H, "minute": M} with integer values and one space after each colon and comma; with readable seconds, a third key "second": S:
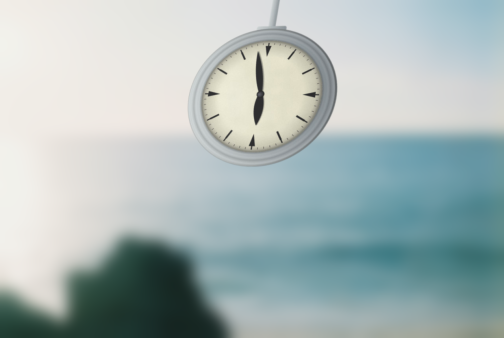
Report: {"hour": 5, "minute": 58}
